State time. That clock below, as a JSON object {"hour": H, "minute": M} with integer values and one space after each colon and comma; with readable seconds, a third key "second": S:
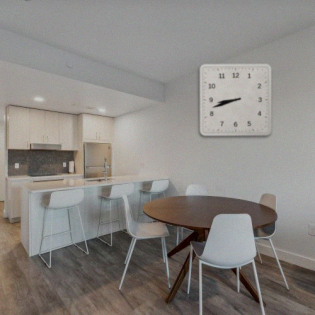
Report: {"hour": 8, "minute": 42}
